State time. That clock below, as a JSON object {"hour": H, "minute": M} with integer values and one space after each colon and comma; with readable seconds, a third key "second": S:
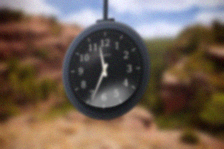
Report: {"hour": 11, "minute": 34}
